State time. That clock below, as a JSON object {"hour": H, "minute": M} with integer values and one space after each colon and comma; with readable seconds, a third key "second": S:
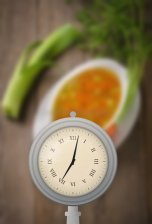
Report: {"hour": 7, "minute": 2}
